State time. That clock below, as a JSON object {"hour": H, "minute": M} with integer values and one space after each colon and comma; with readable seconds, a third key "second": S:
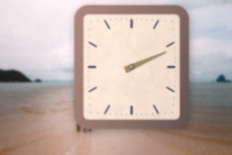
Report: {"hour": 2, "minute": 11}
